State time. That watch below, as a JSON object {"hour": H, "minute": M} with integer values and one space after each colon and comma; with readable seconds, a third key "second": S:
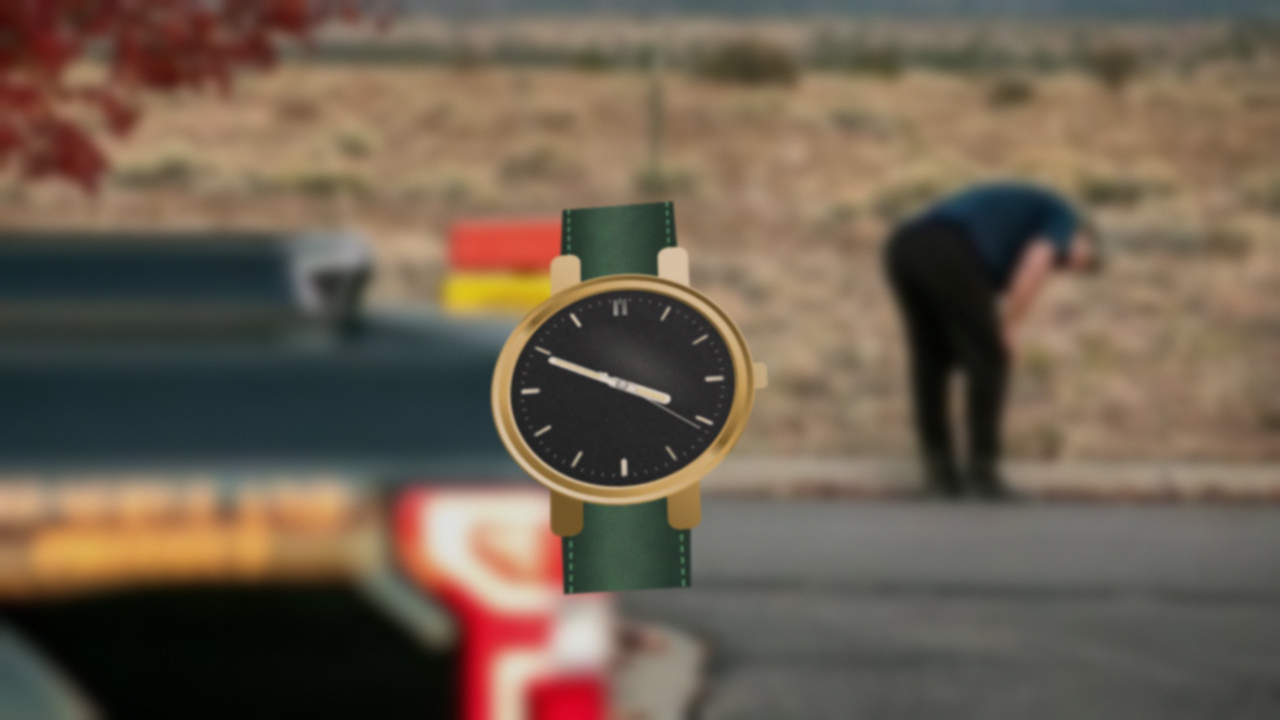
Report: {"hour": 3, "minute": 49, "second": 21}
